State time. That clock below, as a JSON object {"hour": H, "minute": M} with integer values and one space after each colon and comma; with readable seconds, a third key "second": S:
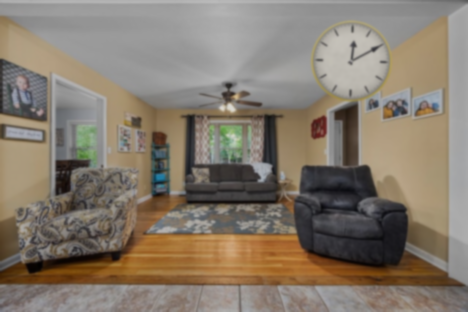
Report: {"hour": 12, "minute": 10}
